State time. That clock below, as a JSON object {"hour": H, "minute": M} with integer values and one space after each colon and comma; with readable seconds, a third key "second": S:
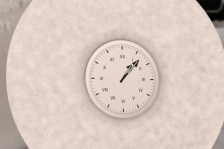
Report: {"hour": 1, "minute": 7}
